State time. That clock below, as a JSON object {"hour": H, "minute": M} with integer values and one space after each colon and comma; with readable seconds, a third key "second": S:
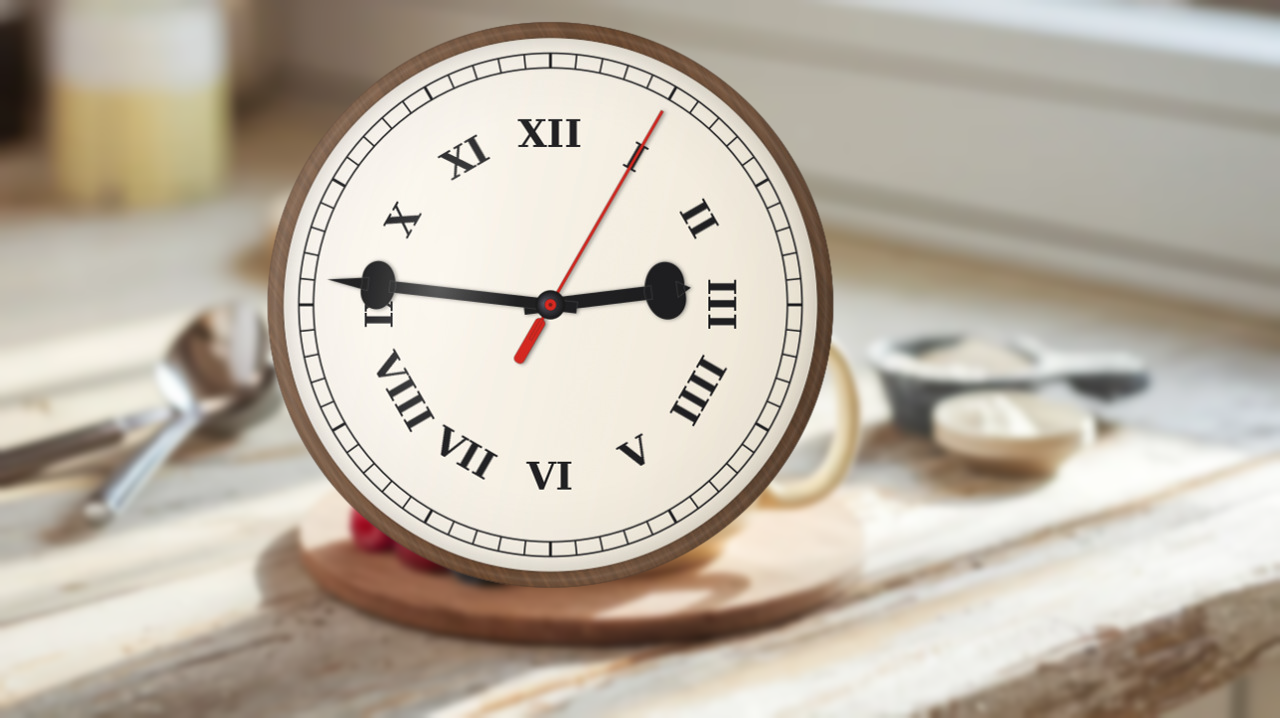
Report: {"hour": 2, "minute": 46, "second": 5}
